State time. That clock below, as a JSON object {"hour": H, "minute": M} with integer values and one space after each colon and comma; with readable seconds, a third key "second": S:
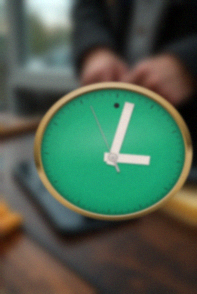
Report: {"hour": 3, "minute": 1, "second": 56}
